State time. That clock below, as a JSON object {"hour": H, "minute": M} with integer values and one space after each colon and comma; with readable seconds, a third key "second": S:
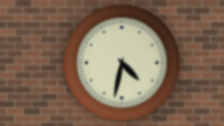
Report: {"hour": 4, "minute": 32}
